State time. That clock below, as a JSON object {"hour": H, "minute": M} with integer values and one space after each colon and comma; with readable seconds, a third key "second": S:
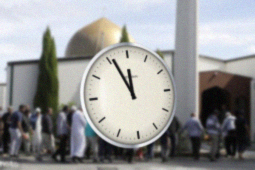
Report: {"hour": 11, "minute": 56}
